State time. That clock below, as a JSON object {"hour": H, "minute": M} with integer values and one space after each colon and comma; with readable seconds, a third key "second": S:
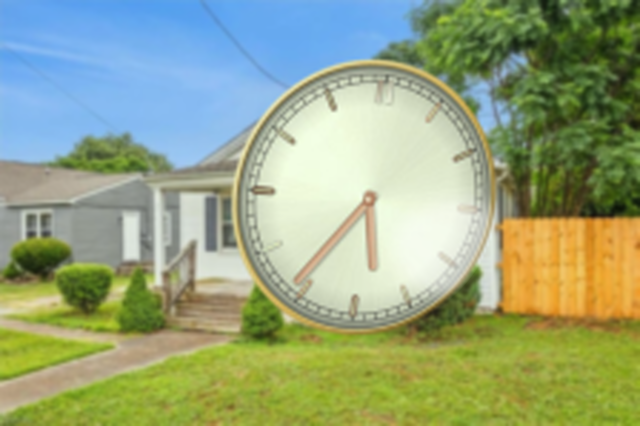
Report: {"hour": 5, "minute": 36}
